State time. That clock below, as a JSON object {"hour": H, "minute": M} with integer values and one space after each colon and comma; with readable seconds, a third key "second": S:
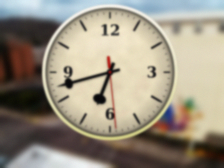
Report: {"hour": 6, "minute": 42, "second": 29}
